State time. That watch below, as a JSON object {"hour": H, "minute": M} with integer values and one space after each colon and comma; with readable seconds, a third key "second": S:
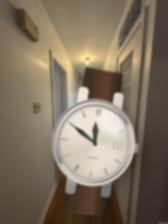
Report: {"hour": 11, "minute": 50}
